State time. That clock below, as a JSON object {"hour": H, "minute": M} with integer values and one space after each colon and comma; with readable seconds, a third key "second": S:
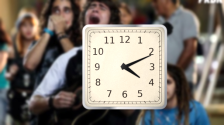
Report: {"hour": 4, "minute": 11}
